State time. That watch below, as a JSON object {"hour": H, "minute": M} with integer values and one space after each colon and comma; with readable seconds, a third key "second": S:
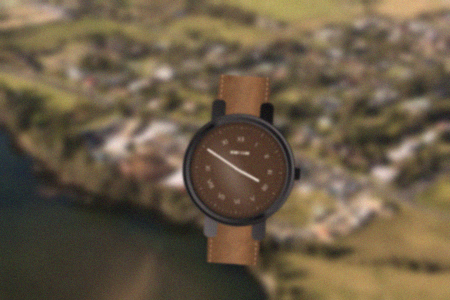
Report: {"hour": 3, "minute": 50}
